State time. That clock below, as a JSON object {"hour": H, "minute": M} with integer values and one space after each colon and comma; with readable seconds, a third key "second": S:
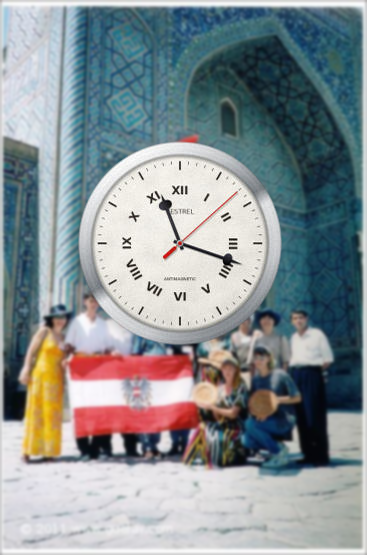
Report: {"hour": 11, "minute": 18, "second": 8}
